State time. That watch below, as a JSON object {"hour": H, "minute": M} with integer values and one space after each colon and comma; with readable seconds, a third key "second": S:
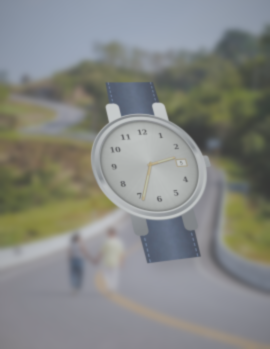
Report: {"hour": 2, "minute": 34}
